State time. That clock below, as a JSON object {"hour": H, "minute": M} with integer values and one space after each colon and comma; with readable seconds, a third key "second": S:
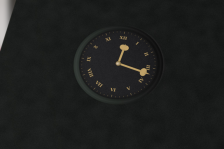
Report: {"hour": 12, "minute": 17}
